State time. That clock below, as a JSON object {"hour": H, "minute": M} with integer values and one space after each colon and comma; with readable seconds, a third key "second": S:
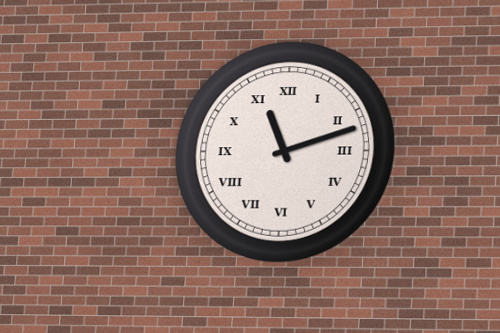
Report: {"hour": 11, "minute": 12}
